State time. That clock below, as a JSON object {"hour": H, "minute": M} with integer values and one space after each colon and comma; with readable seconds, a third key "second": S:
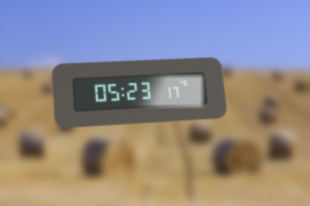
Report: {"hour": 5, "minute": 23}
